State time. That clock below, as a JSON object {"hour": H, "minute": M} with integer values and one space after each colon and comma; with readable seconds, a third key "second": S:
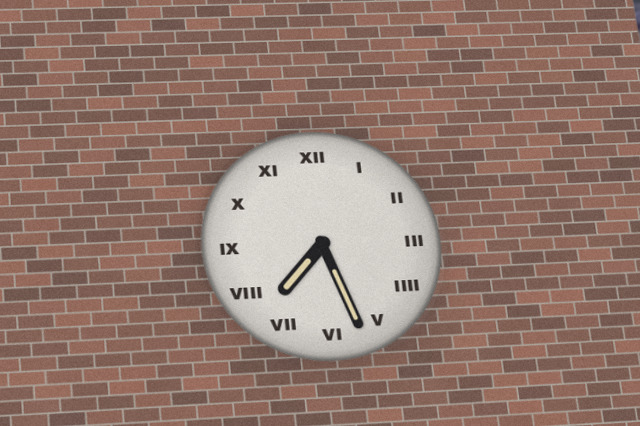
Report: {"hour": 7, "minute": 27}
